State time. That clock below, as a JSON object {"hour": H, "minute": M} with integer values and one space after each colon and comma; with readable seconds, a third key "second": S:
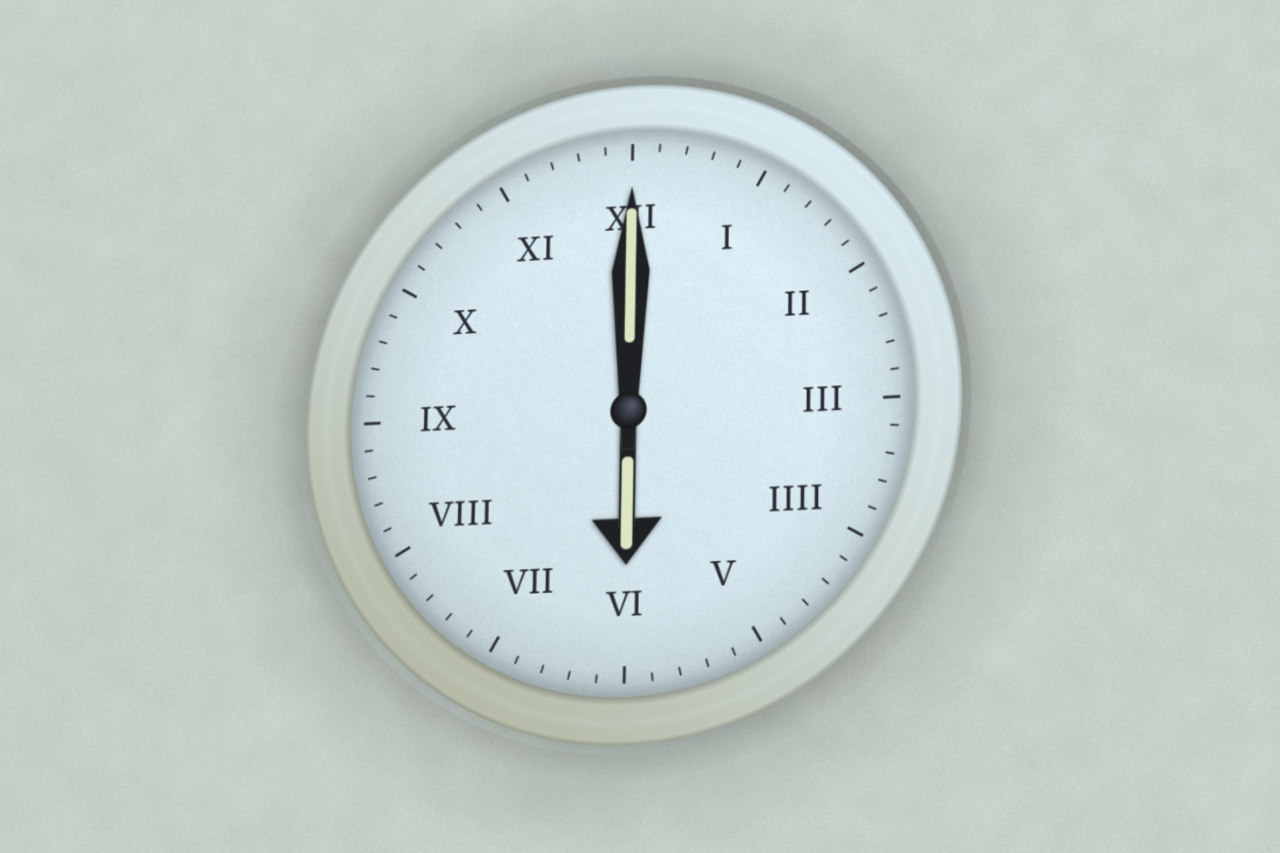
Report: {"hour": 6, "minute": 0}
